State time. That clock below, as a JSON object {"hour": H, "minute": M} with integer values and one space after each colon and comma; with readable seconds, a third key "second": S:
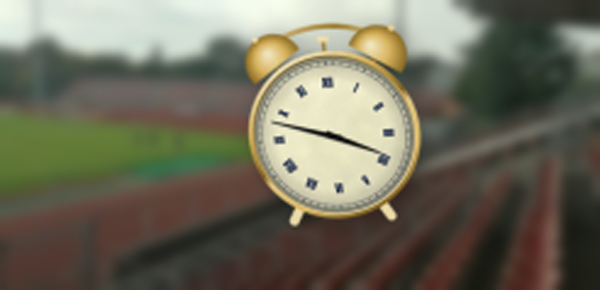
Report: {"hour": 3, "minute": 48}
